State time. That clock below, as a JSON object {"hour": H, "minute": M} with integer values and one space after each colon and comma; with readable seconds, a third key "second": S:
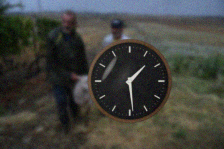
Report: {"hour": 1, "minute": 29}
